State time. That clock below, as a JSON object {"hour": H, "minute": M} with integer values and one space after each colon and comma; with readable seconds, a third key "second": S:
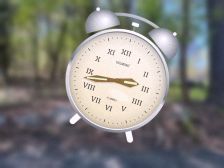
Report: {"hour": 2, "minute": 43}
